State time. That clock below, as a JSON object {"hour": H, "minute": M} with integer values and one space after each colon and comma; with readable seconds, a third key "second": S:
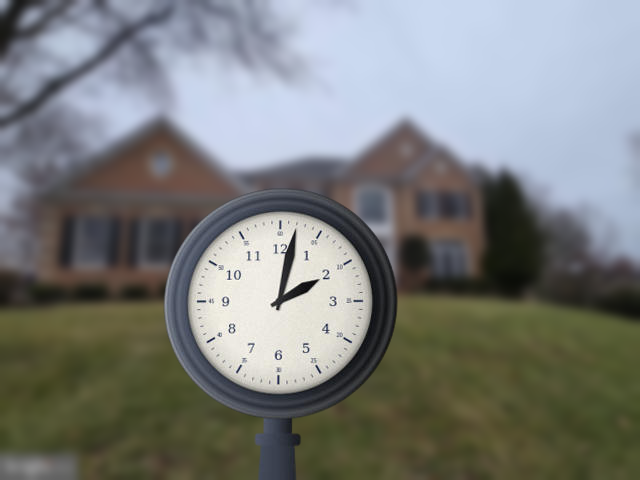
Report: {"hour": 2, "minute": 2}
